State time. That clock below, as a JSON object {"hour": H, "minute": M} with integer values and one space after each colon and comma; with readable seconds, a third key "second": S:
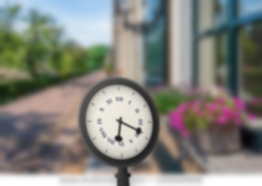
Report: {"hour": 6, "minute": 19}
